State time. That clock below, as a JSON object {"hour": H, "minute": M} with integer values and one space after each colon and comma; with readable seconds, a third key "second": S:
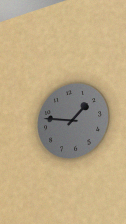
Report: {"hour": 1, "minute": 48}
